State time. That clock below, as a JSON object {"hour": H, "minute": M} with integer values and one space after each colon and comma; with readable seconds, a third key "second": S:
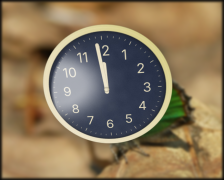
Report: {"hour": 11, "minute": 59}
